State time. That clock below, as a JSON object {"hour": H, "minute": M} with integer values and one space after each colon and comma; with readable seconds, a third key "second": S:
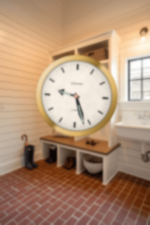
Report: {"hour": 9, "minute": 27}
